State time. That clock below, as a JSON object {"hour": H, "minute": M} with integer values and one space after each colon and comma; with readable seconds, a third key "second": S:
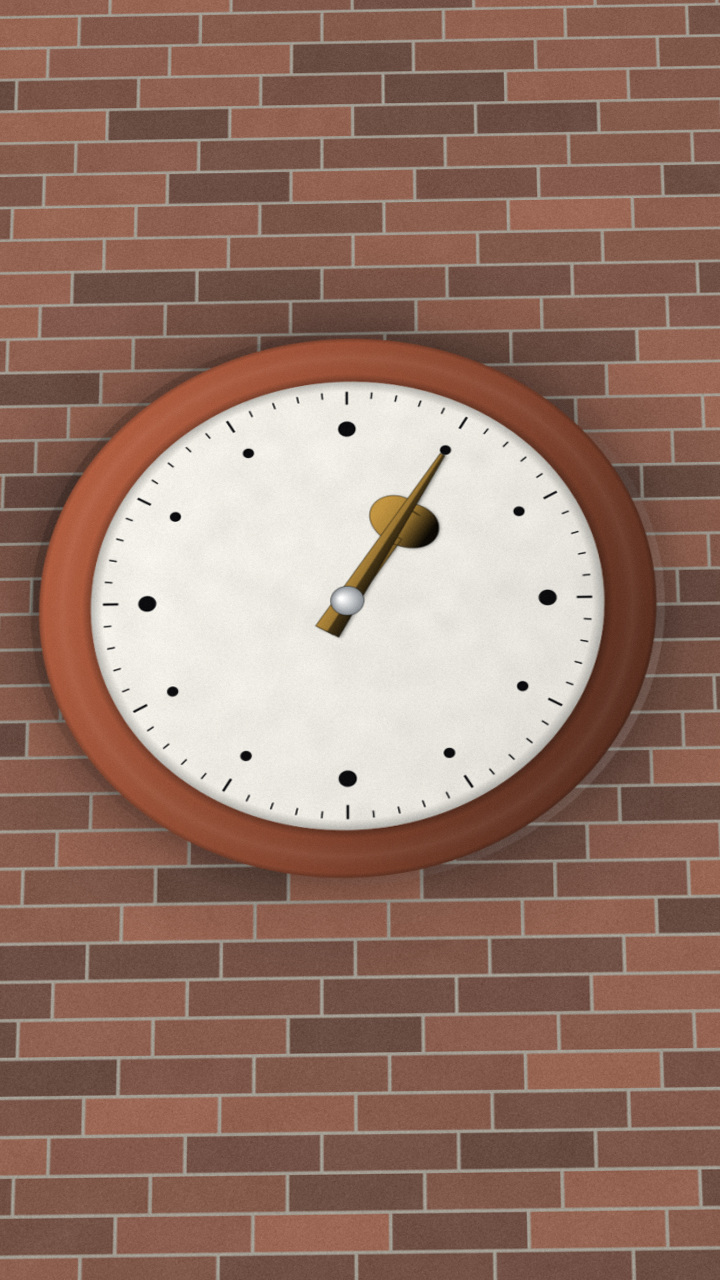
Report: {"hour": 1, "minute": 5}
